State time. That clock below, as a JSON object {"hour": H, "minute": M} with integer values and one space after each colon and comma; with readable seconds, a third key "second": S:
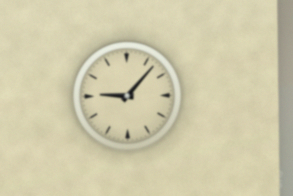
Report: {"hour": 9, "minute": 7}
